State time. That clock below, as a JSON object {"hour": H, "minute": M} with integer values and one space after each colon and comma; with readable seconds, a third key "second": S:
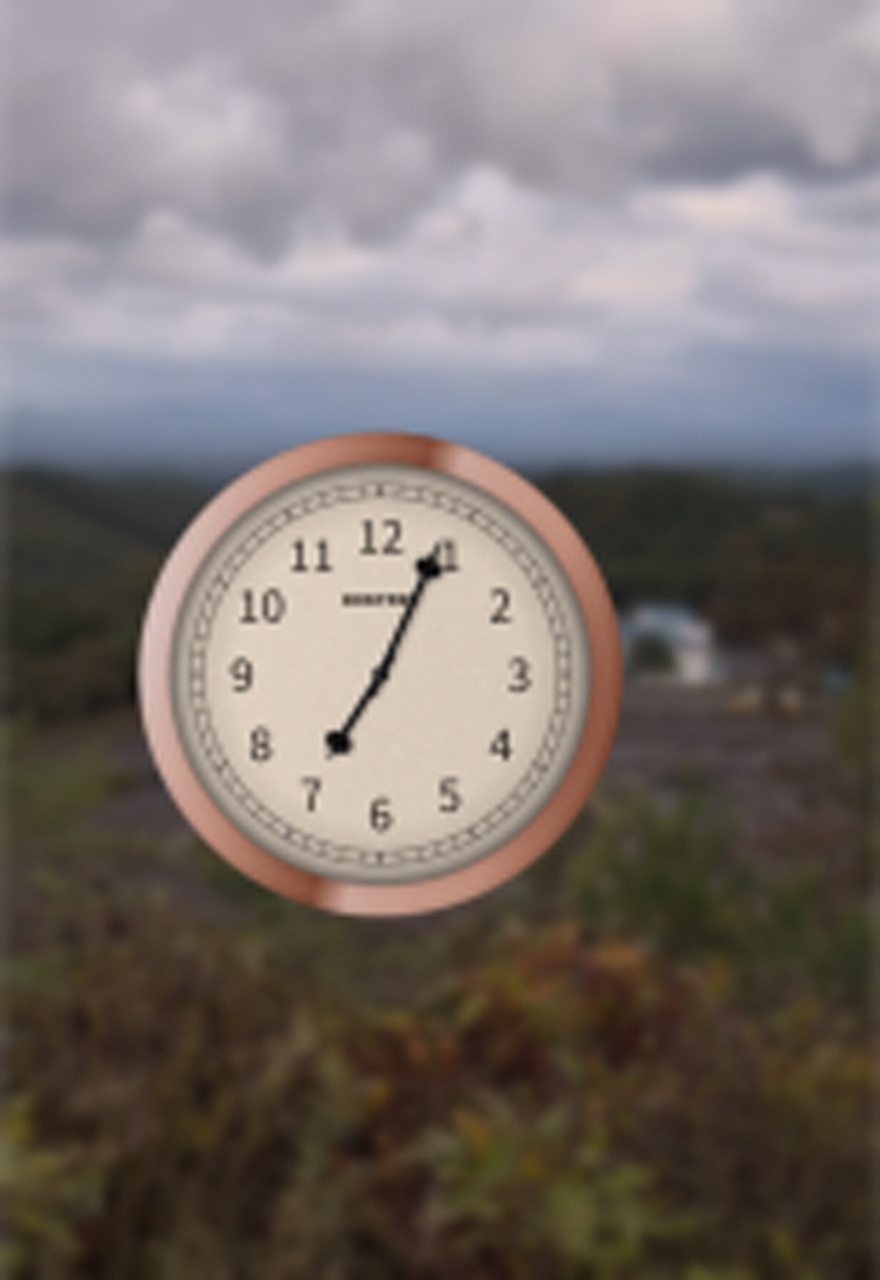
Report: {"hour": 7, "minute": 4}
